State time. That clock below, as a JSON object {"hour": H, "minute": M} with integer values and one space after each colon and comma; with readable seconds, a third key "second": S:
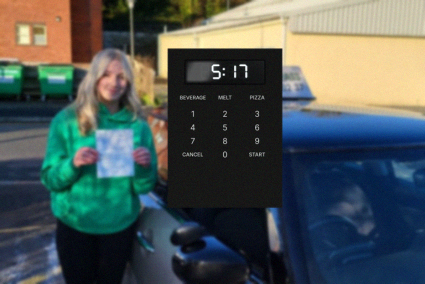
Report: {"hour": 5, "minute": 17}
